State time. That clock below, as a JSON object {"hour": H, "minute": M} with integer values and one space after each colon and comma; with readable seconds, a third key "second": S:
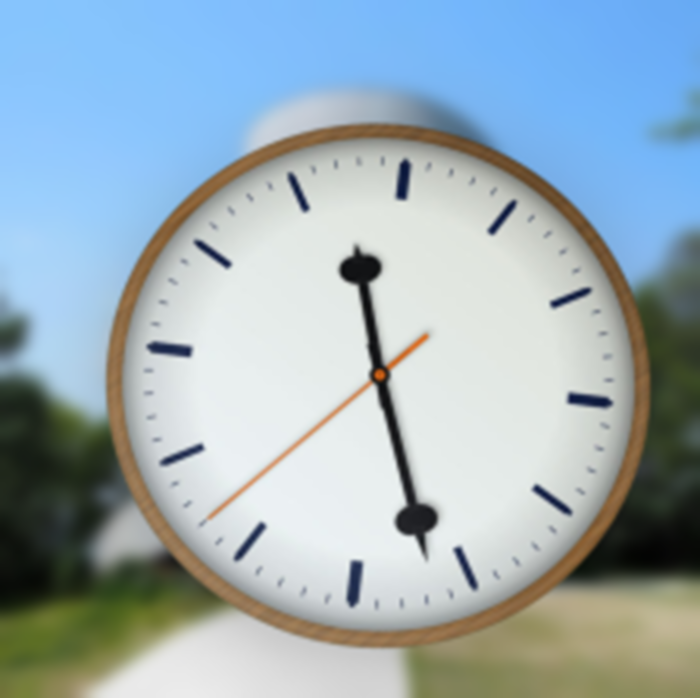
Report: {"hour": 11, "minute": 26, "second": 37}
